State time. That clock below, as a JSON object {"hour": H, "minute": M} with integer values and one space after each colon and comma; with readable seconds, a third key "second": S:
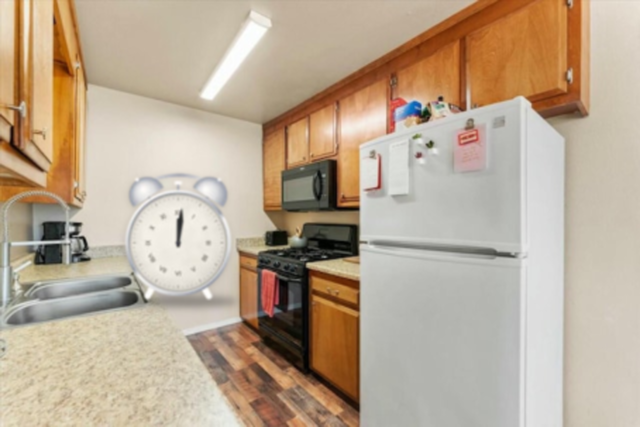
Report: {"hour": 12, "minute": 1}
